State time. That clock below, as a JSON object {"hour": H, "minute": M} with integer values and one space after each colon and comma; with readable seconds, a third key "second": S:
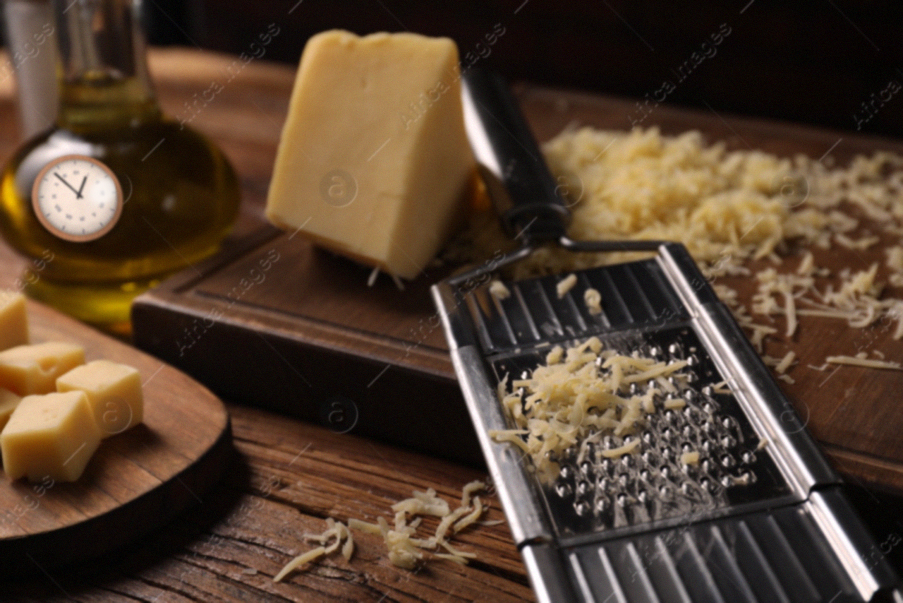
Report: {"hour": 12, "minute": 53}
